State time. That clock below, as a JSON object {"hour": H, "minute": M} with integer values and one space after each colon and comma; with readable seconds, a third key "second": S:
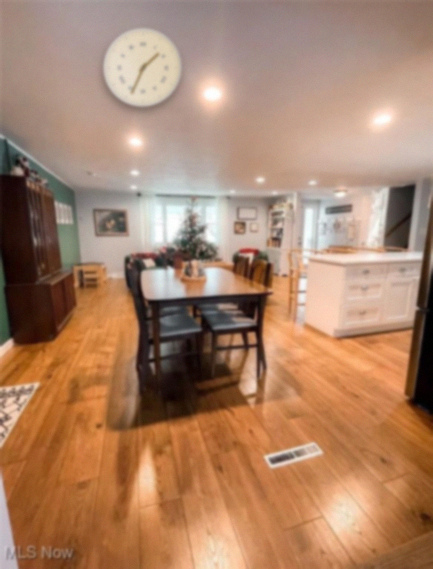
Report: {"hour": 1, "minute": 34}
